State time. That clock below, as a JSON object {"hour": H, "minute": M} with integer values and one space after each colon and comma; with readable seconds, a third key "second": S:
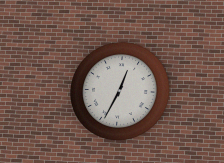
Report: {"hour": 12, "minute": 34}
